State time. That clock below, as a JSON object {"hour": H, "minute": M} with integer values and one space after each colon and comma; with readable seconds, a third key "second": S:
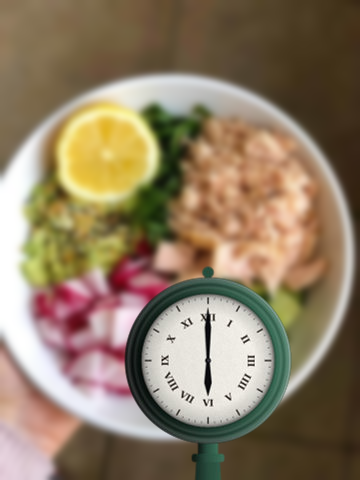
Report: {"hour": 6, "minute": 0}
